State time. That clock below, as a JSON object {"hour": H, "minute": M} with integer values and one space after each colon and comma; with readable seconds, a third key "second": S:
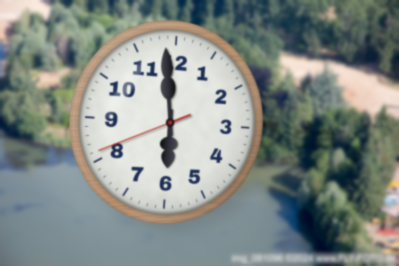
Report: {"hour": 5, "minute": 58, "second": 41}
